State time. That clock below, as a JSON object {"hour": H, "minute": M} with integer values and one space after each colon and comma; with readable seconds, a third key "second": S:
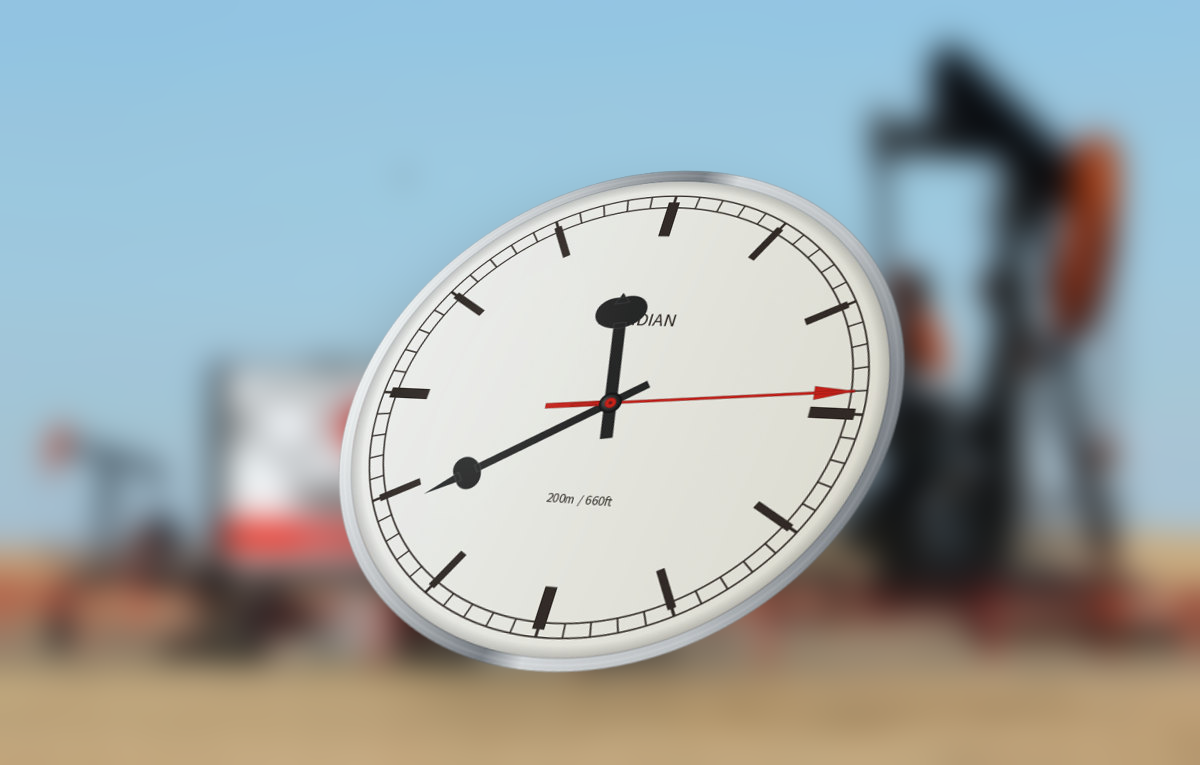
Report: {"hour": 11, "minute": 39, "second": 14}
